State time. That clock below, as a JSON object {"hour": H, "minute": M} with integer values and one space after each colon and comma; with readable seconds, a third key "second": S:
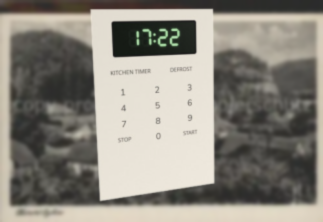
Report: {"hour": 17, "minute": 22}
